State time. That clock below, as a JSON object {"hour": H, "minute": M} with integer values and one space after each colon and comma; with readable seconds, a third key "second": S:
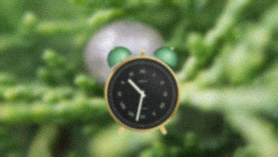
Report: {"hour": 10, "minute": 32}
